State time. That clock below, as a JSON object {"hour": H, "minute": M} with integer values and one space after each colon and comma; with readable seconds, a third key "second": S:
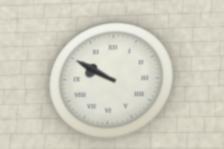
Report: {"hour": 9, "minute": 50}
